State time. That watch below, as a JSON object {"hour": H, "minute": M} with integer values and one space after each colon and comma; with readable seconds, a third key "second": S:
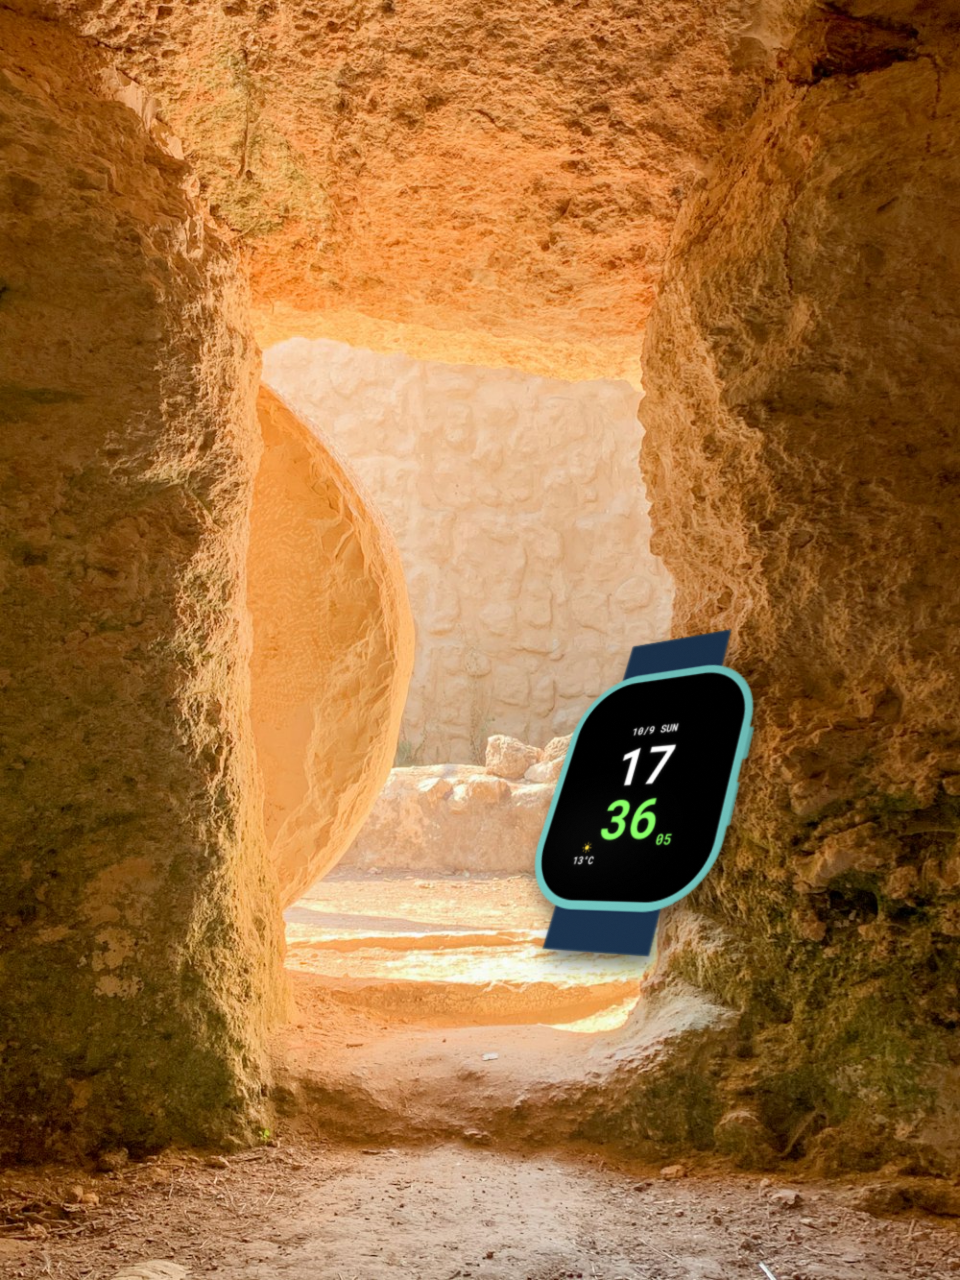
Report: {"hour": 17, "minute": 36, "second": 5}
